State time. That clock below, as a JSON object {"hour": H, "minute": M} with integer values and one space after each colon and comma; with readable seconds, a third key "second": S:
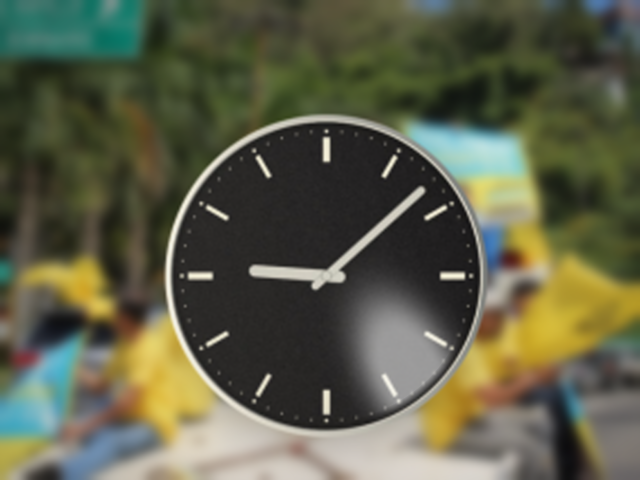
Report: {"hour": 9, "minute": 8}
